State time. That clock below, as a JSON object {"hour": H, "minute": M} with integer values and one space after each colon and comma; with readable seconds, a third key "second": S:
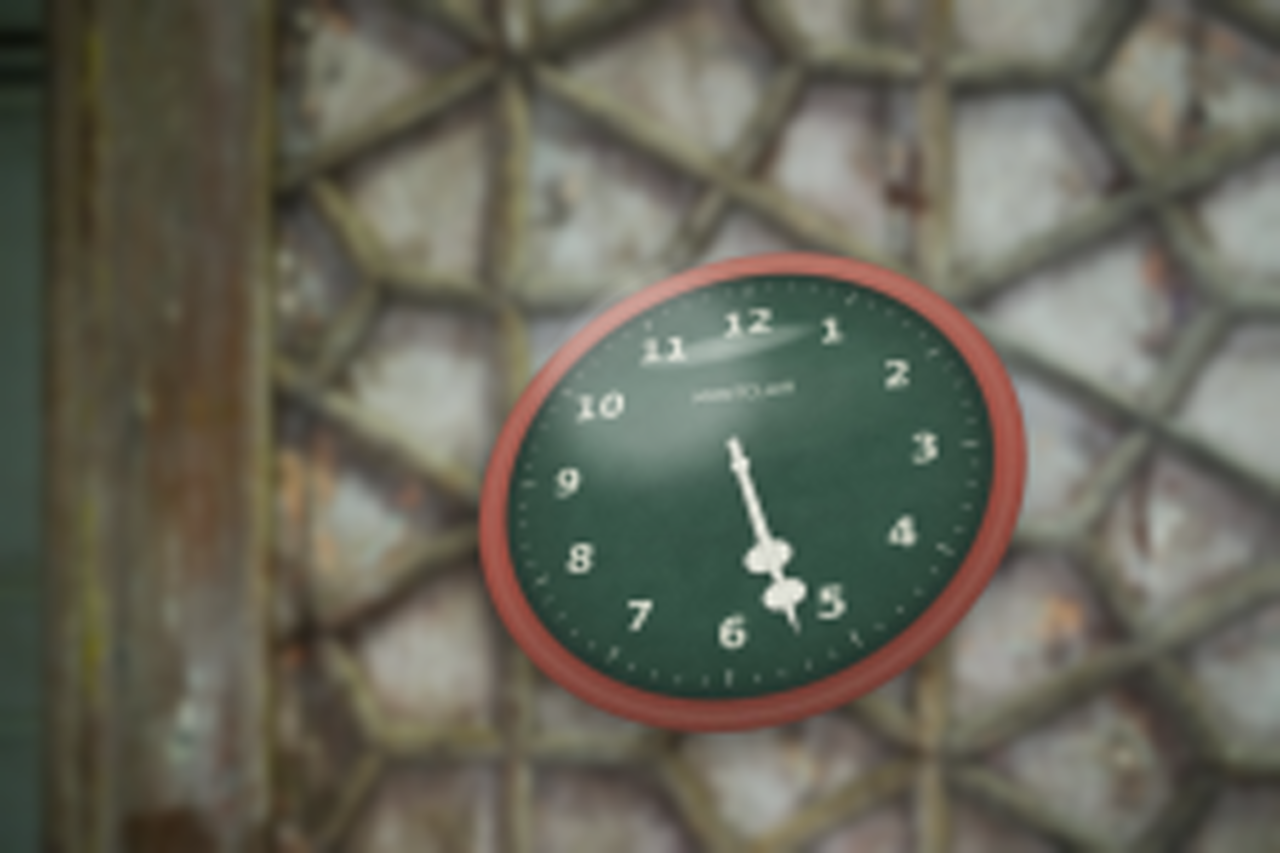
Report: {"hour": 5, "minute": 27}
